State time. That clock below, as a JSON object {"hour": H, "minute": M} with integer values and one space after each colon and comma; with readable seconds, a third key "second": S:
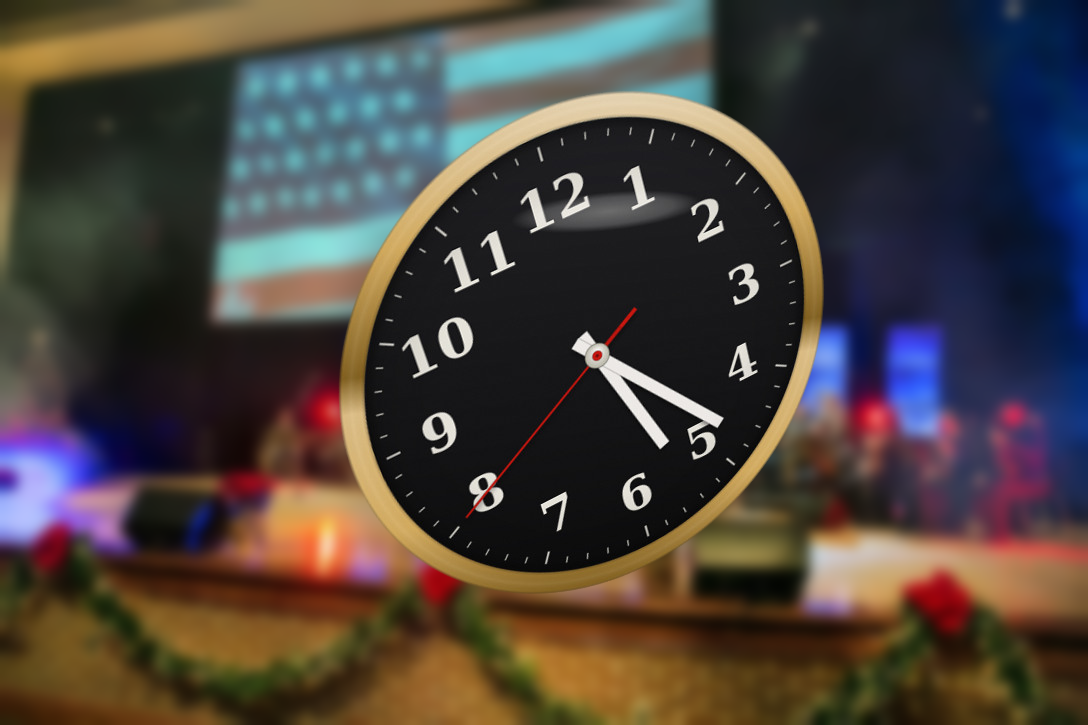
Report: {"hour": 5, "minute": 23, "second": 40}
